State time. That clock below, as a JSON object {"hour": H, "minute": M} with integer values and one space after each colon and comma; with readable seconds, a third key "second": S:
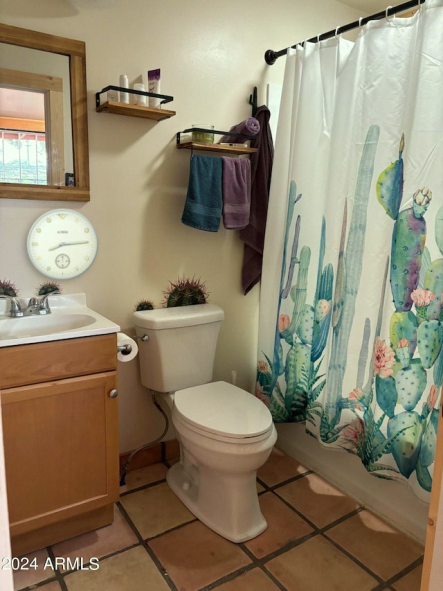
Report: {"hour": 8, "minute": 14}
